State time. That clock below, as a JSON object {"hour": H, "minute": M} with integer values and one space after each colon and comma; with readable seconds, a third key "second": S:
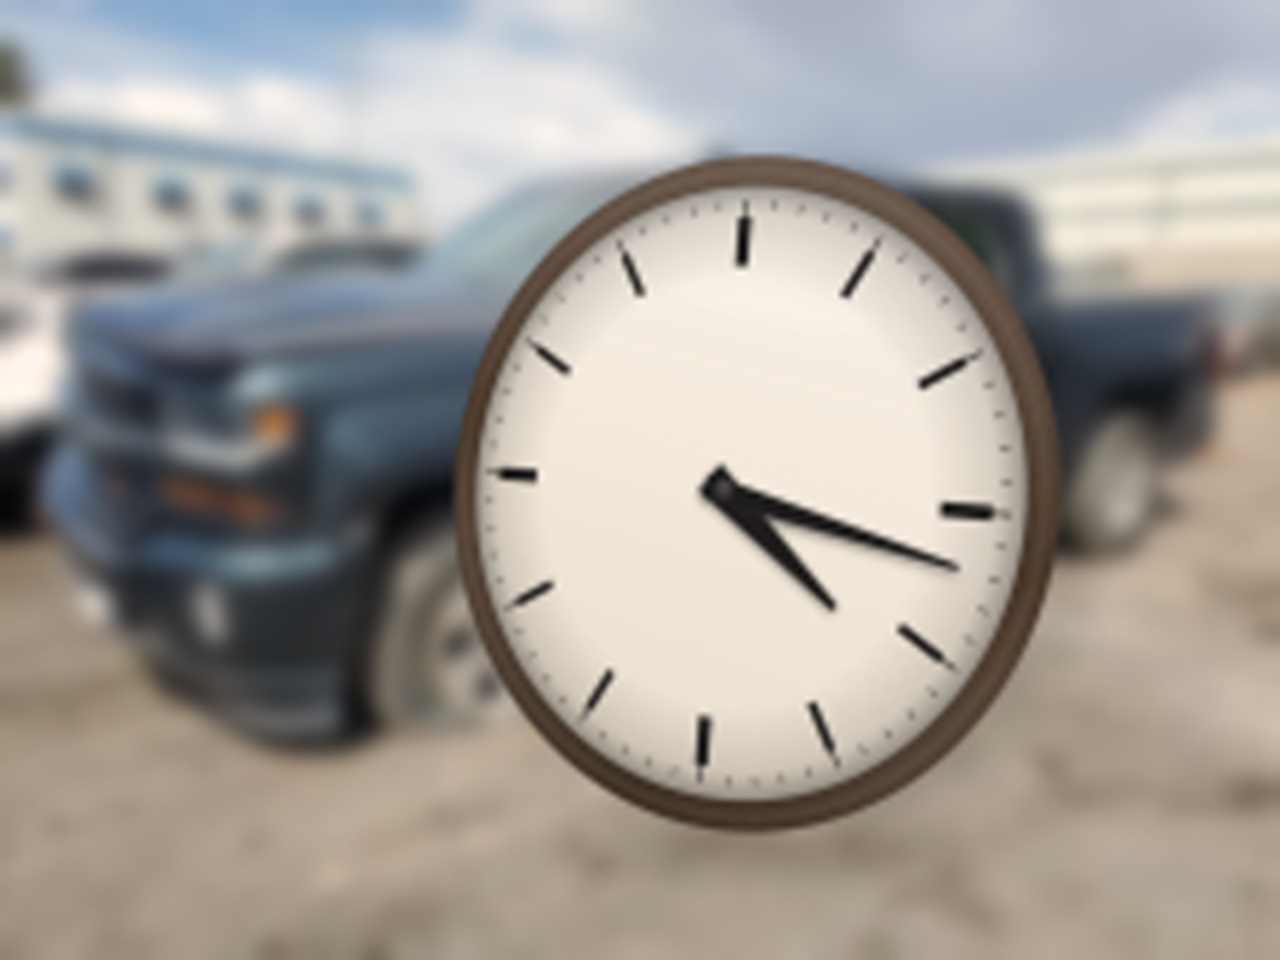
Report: {"hour": 4, "minute": 17}
